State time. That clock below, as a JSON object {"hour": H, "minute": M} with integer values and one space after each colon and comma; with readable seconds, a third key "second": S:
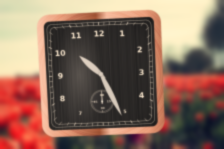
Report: {"hour": 10, "minute": 26}
